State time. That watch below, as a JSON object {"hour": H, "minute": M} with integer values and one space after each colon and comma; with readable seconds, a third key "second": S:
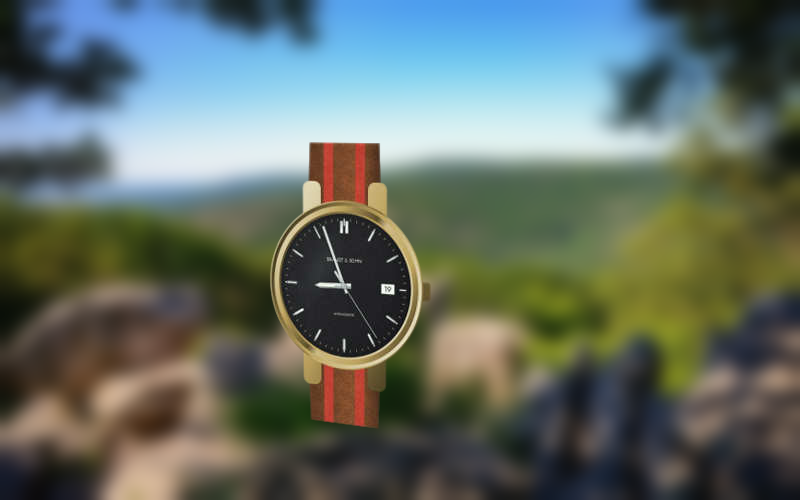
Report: {"hour": 8, "minute": 56, "second": 24}
